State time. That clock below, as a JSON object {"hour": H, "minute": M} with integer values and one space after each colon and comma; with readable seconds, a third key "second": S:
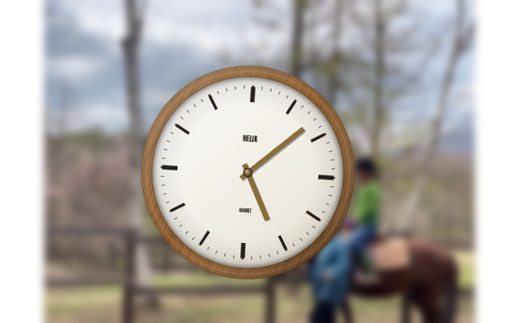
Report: {"hour": 5, "minute": 8}
